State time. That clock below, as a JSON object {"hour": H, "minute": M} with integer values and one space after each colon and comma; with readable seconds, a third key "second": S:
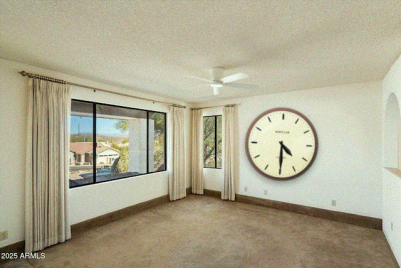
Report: {"hour": 4, "minute": 30}
